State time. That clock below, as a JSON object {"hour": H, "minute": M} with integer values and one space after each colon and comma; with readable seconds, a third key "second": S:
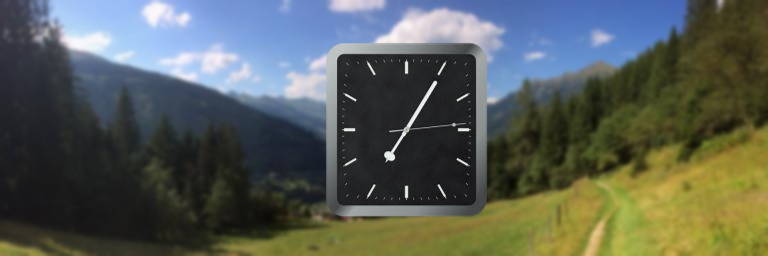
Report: {"hour": 7, "minute": 5, "second": 14}
